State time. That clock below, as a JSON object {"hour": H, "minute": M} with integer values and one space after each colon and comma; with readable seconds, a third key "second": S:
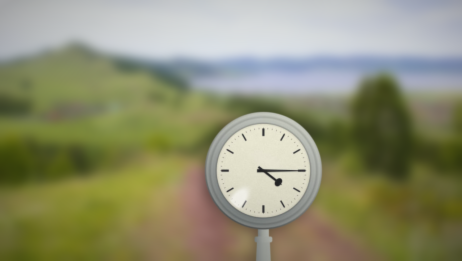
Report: {"hour": 4, "minute": 15}
